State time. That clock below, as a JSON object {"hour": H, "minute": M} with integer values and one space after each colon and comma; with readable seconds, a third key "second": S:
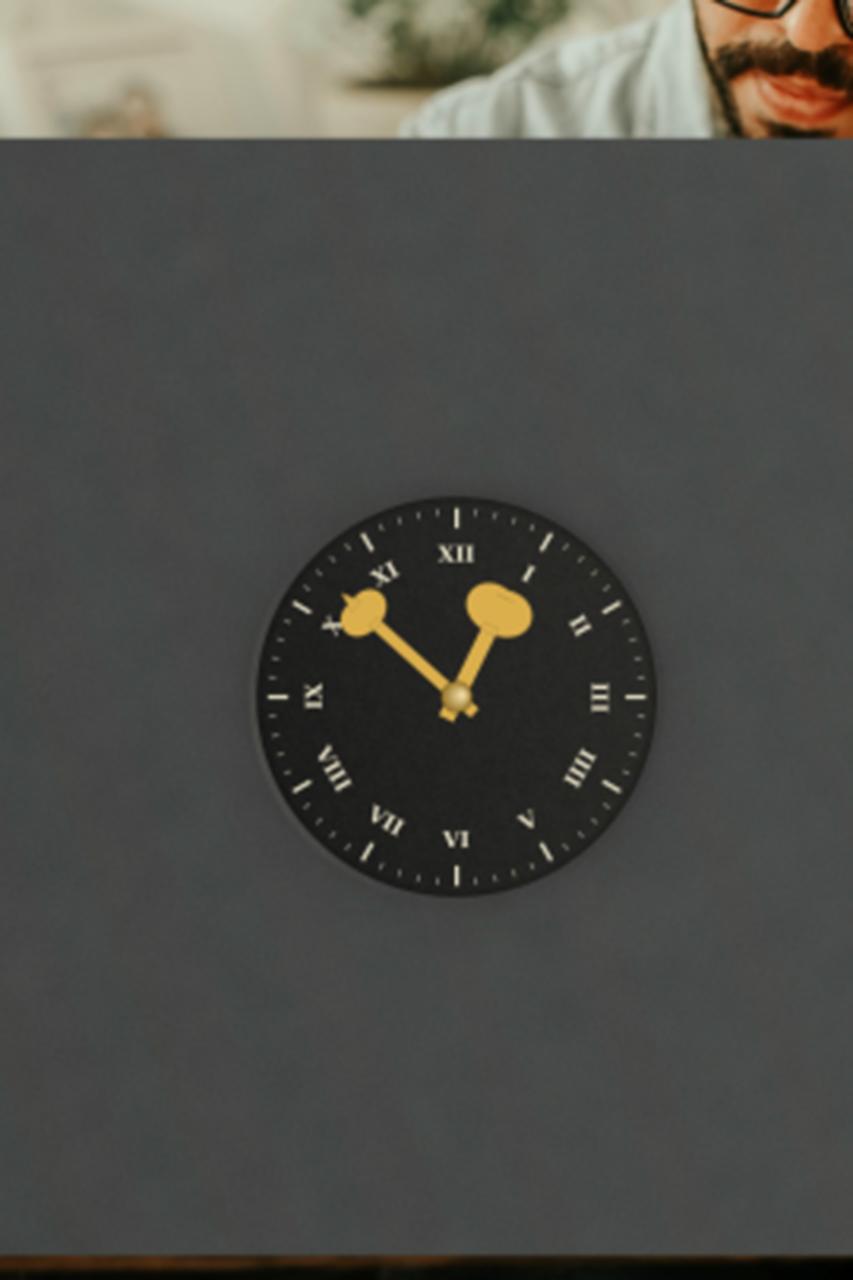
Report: {"hour": 12, "minute": 52}
